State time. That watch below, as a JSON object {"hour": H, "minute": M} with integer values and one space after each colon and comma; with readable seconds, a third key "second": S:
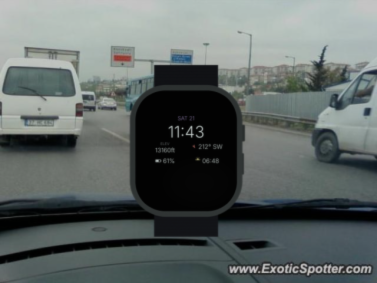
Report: {"hour": 11, "minute": 43}
